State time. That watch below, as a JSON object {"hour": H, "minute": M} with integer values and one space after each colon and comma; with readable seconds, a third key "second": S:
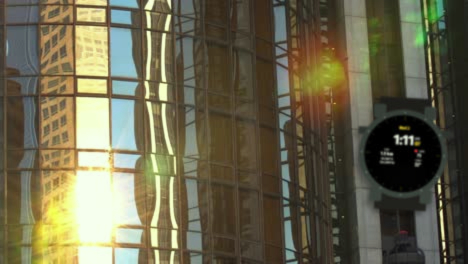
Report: {"hour": 1, "minute": 11}
